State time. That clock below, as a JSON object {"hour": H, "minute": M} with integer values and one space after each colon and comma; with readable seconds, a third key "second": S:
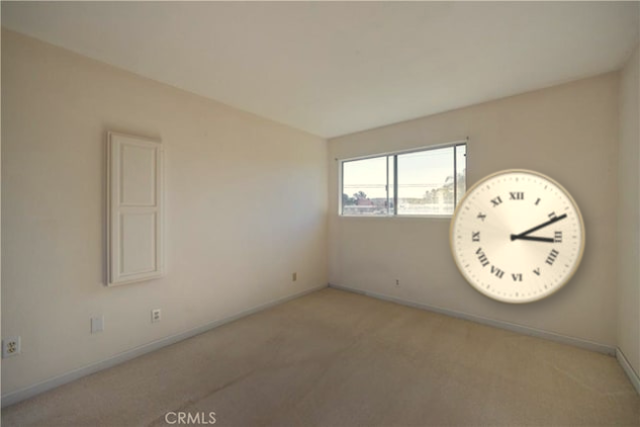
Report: {"hour": 3, "minute": 11}
